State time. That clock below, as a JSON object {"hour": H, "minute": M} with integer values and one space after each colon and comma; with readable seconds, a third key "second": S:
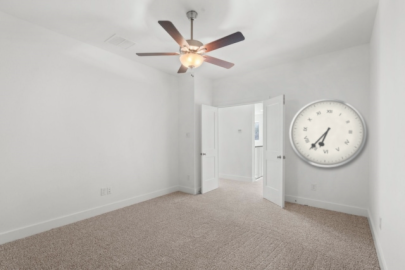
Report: {"hour": 6, "minute": 36}
